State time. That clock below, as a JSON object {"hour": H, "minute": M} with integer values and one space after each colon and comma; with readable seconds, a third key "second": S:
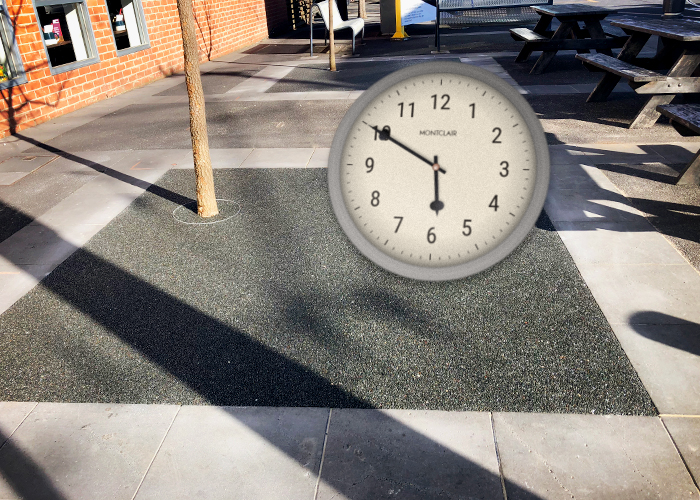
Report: {"hour": 5, "minute": 50}
